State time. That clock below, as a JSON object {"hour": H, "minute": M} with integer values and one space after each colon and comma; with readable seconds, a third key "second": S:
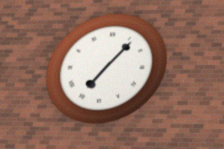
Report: {"hour": 7, "minute": 6}
